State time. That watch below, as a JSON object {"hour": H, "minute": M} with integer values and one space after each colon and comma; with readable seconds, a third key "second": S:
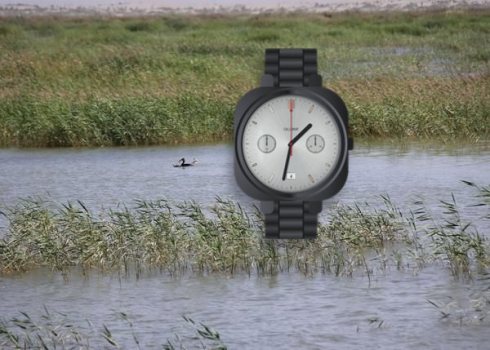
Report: {"hour": 1, "minute": 32}
